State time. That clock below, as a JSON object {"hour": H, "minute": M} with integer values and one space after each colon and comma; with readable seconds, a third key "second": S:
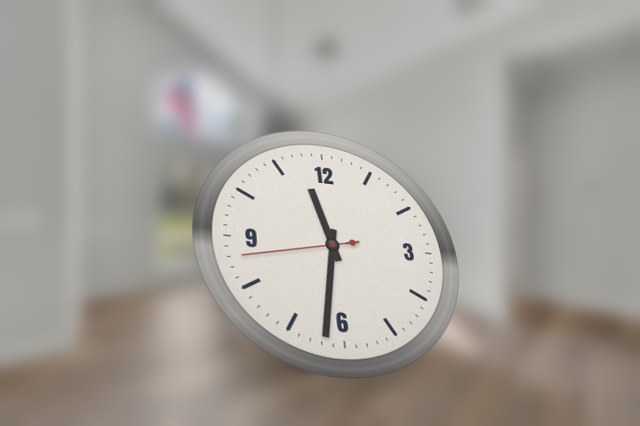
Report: {"hour": 11, "minute": 31, "second": 43}
